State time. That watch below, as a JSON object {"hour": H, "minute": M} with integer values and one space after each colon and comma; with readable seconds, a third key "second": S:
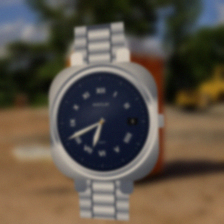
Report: {"hour": 6, "minute": 41}
